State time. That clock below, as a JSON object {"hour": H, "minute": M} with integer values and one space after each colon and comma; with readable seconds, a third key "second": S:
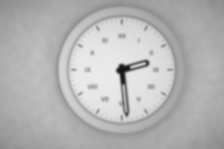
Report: {"hour": 2, "minute": 29}
